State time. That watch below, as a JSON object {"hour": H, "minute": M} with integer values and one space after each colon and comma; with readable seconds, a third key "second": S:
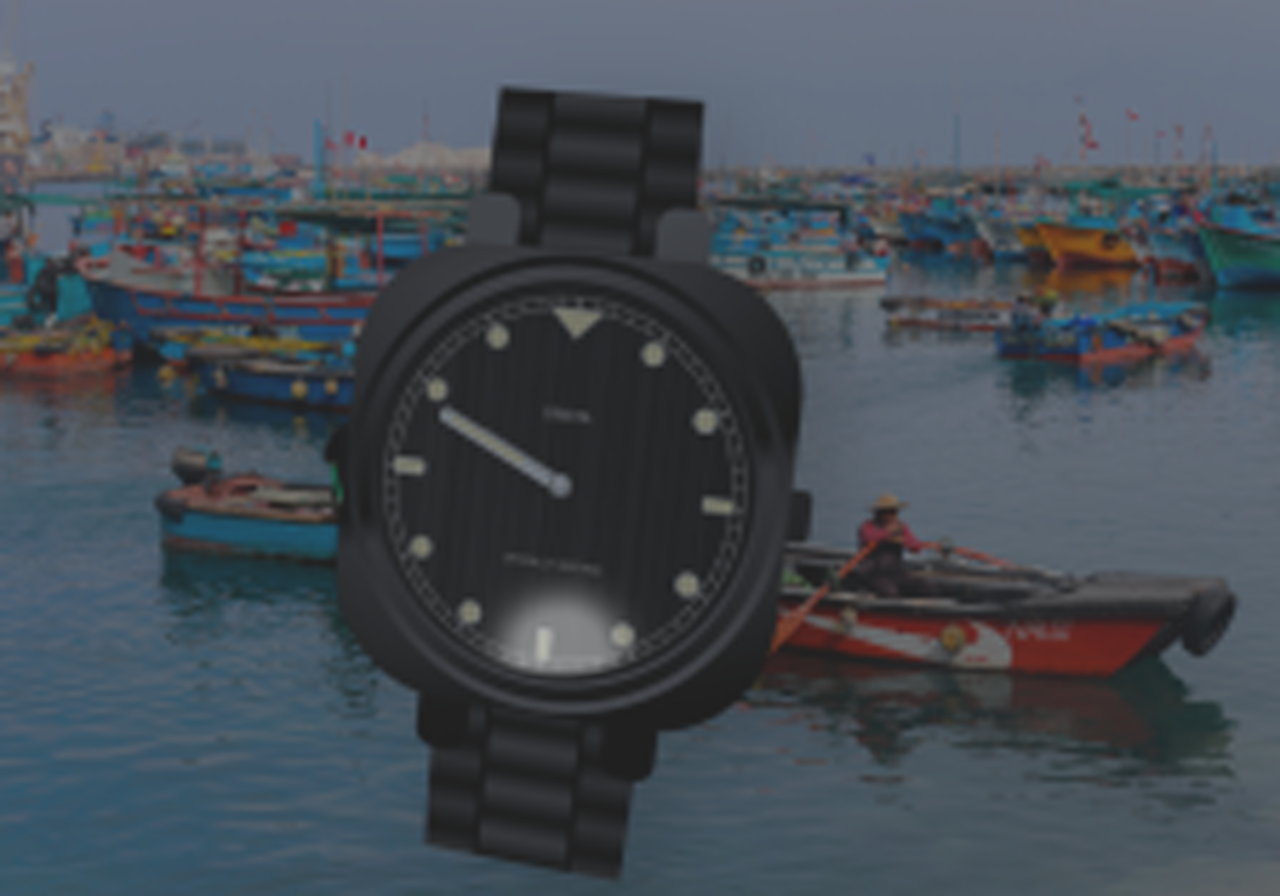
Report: {"hour": 9, "minute": 49}
